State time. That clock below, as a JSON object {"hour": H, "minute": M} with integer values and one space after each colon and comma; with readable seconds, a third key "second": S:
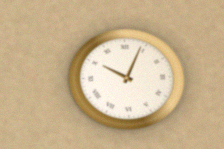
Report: {"hour": 10, "minute": 4}
